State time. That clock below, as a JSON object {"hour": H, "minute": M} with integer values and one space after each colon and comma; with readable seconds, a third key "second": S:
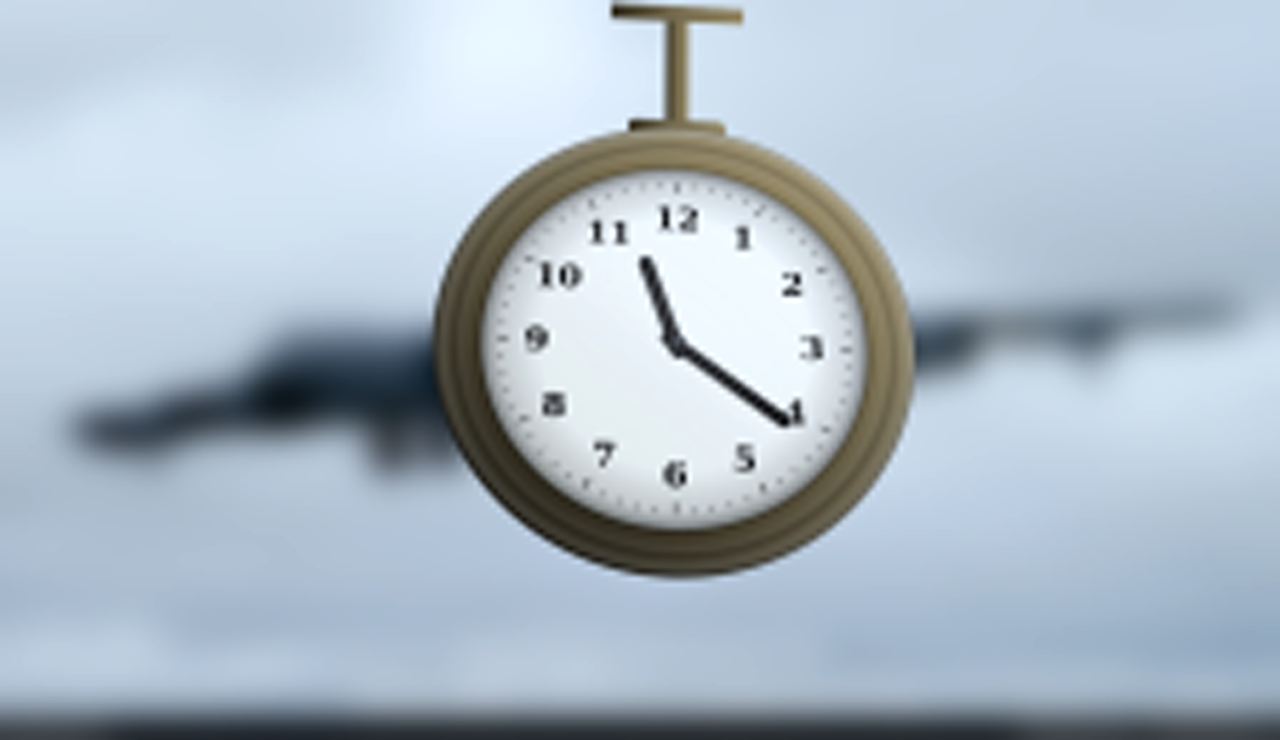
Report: {"hour": 11, "minute": 21}
